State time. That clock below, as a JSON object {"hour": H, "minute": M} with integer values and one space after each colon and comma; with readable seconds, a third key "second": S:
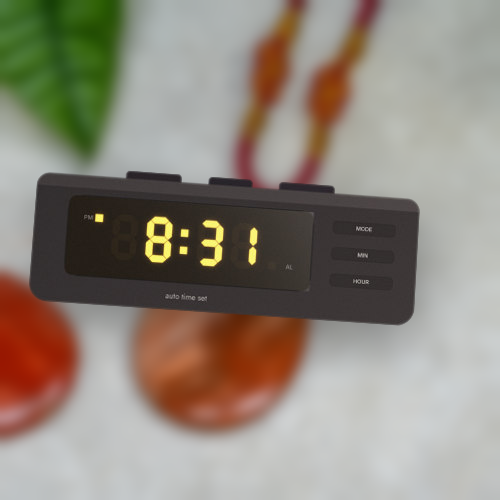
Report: {"hour": 8, "minute": 31}
